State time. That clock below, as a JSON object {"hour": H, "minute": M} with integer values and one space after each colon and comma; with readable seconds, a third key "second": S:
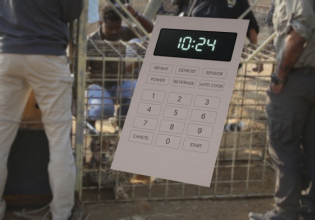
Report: {"hour": 10, "minute": 24}
